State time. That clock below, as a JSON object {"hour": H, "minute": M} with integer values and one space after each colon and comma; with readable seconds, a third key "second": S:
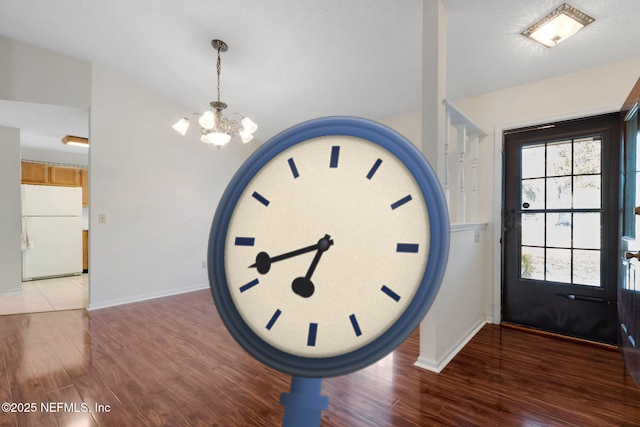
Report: {"hour": 6, "minute": 42}
